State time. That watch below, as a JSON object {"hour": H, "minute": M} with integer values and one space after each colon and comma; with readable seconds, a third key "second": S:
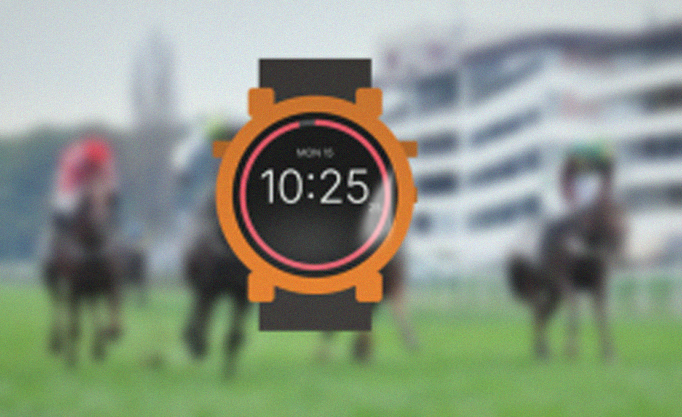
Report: {"hour": 10, "minute": 25}
